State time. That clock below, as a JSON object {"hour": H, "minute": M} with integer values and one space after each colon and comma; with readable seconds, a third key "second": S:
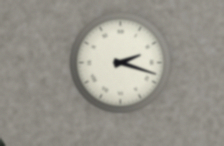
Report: {"hour": 2, "minute": 18}
